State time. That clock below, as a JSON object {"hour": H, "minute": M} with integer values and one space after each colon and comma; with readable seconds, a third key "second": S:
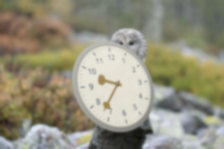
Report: {"hour": 9, "minute": 37}
